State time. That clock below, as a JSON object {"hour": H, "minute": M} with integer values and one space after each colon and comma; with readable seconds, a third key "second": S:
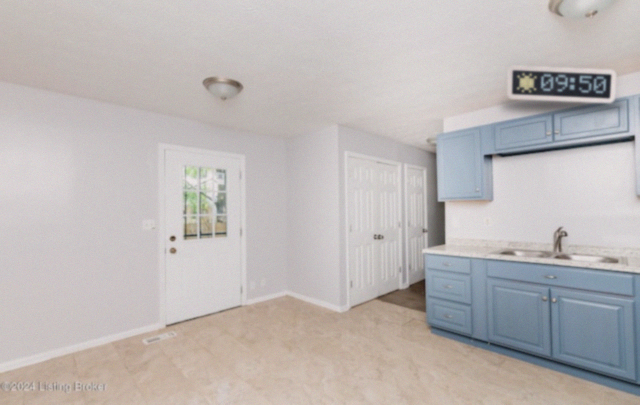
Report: {"hour": 9, "minute": 50}
